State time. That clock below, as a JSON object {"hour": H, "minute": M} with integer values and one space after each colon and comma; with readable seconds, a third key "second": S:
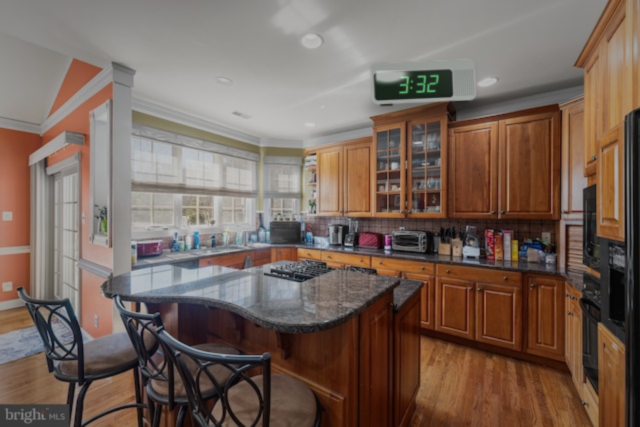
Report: {"hour": 3, "minute": 32}
